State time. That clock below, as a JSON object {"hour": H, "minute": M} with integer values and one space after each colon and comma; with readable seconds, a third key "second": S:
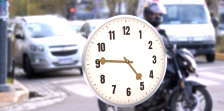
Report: {"hour": 4, "minute": 46}
